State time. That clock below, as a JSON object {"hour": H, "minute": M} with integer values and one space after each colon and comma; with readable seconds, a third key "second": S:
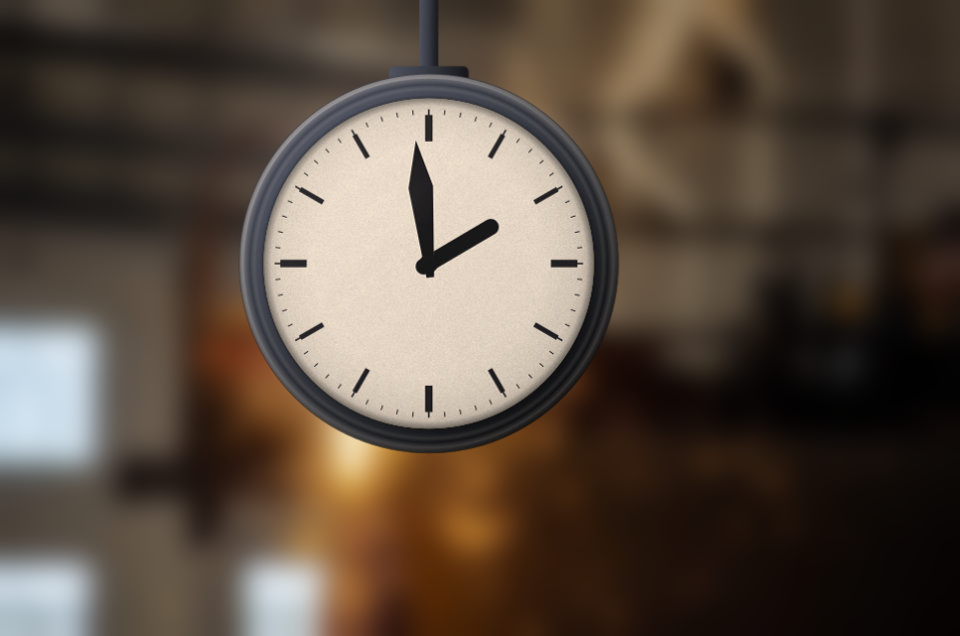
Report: {"hour": 1, "minute": 59}
